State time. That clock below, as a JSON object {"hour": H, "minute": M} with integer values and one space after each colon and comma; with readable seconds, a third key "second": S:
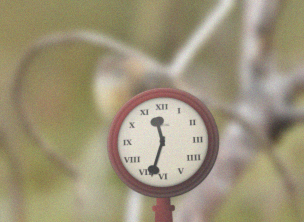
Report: {"hour": 11, "minute": 33}
